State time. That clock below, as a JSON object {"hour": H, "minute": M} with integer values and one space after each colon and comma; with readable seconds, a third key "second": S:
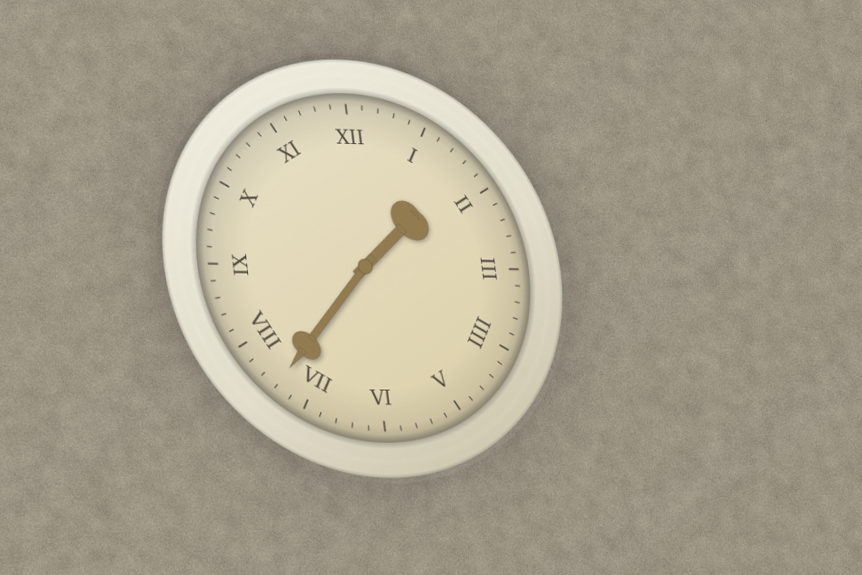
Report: {"hour": 1, "minute": 37}
